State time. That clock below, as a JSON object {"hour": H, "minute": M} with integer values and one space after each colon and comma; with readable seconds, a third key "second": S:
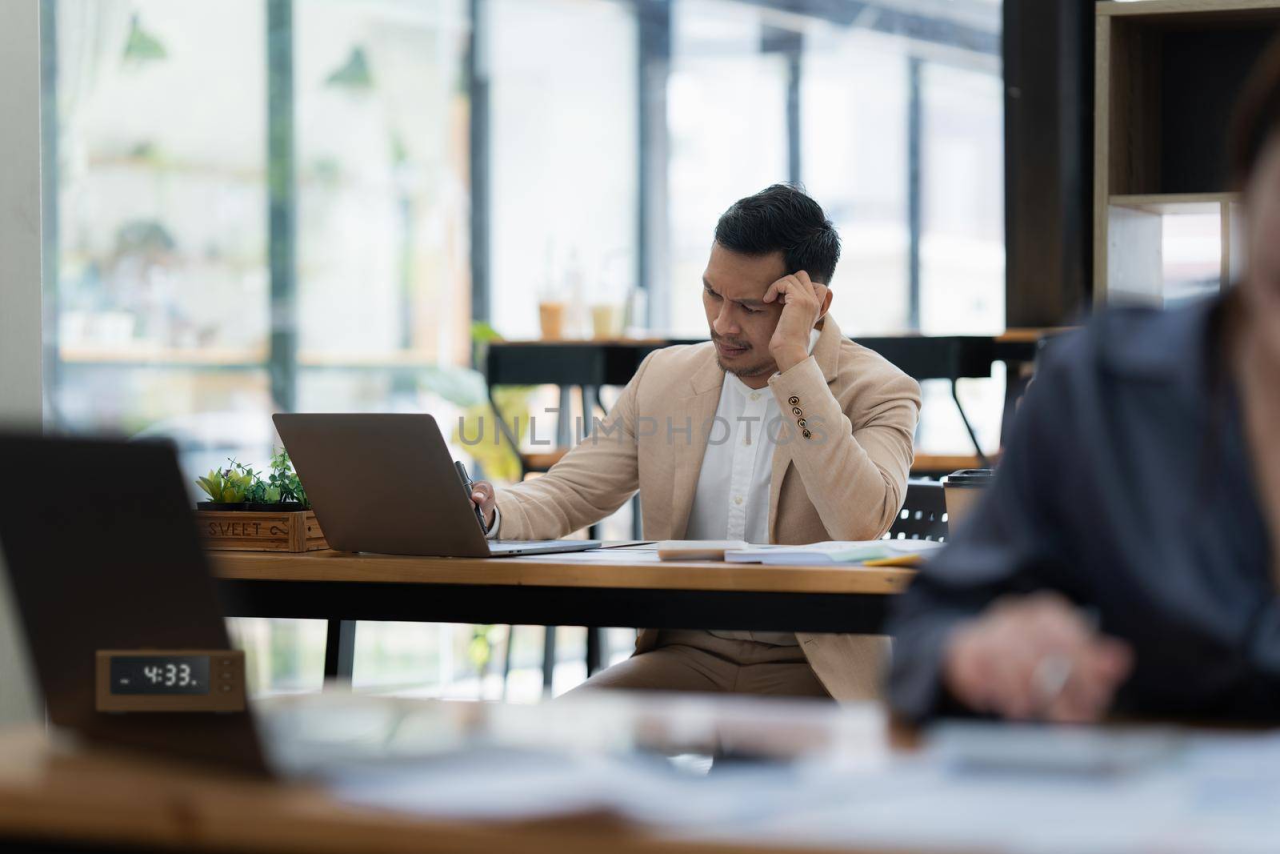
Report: {"hour": 4, "minute": 33}
